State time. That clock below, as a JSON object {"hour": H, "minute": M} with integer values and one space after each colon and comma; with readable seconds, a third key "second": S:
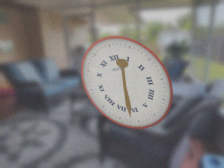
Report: {"hour": 12, "minute": 32}
